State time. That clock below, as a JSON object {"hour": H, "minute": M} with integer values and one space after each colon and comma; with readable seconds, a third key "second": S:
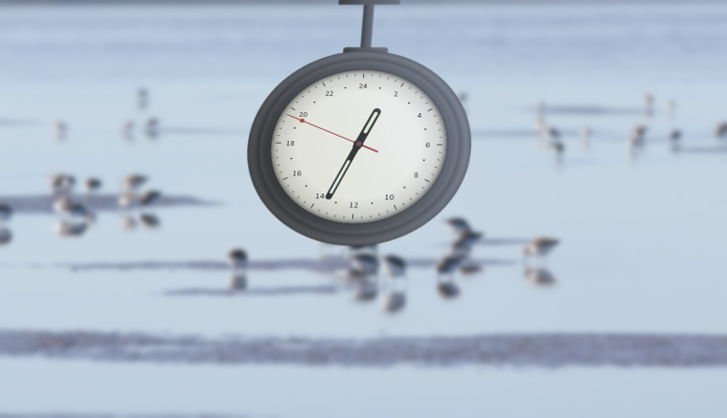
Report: {"hour": 1, "minute": 33, "second": 49}
